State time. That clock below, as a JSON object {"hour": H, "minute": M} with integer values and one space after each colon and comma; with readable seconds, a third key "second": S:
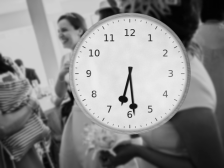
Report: {"hour": 6, "minute": 29}
